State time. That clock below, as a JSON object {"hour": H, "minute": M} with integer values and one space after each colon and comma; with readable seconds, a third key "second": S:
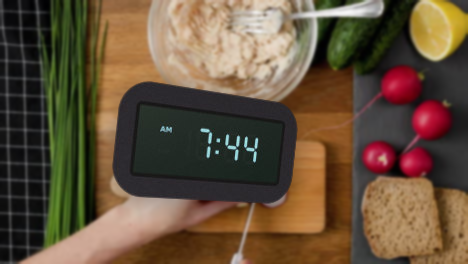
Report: {"hour": 7, "minute": 44}
